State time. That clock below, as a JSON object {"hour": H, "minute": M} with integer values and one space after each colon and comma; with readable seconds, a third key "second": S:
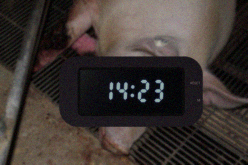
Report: {"hour": 14, "minute": 23}
